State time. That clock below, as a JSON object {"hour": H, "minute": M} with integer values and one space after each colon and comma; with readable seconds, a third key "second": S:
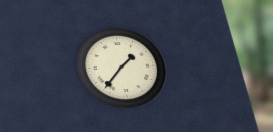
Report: {"hour": 1, "minute": 37}
